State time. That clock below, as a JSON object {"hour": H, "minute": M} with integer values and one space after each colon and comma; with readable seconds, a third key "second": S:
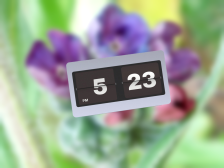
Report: {"hour": 5, "minute": 23}
